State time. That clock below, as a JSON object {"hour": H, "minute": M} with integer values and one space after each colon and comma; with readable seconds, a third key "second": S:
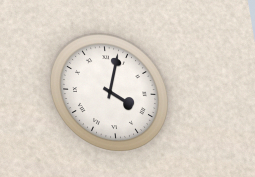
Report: {"hour": 4, "minute": 3}
